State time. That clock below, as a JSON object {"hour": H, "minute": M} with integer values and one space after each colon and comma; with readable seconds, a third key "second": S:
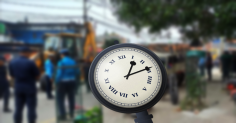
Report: {"hour": 1, "minute": 14}
